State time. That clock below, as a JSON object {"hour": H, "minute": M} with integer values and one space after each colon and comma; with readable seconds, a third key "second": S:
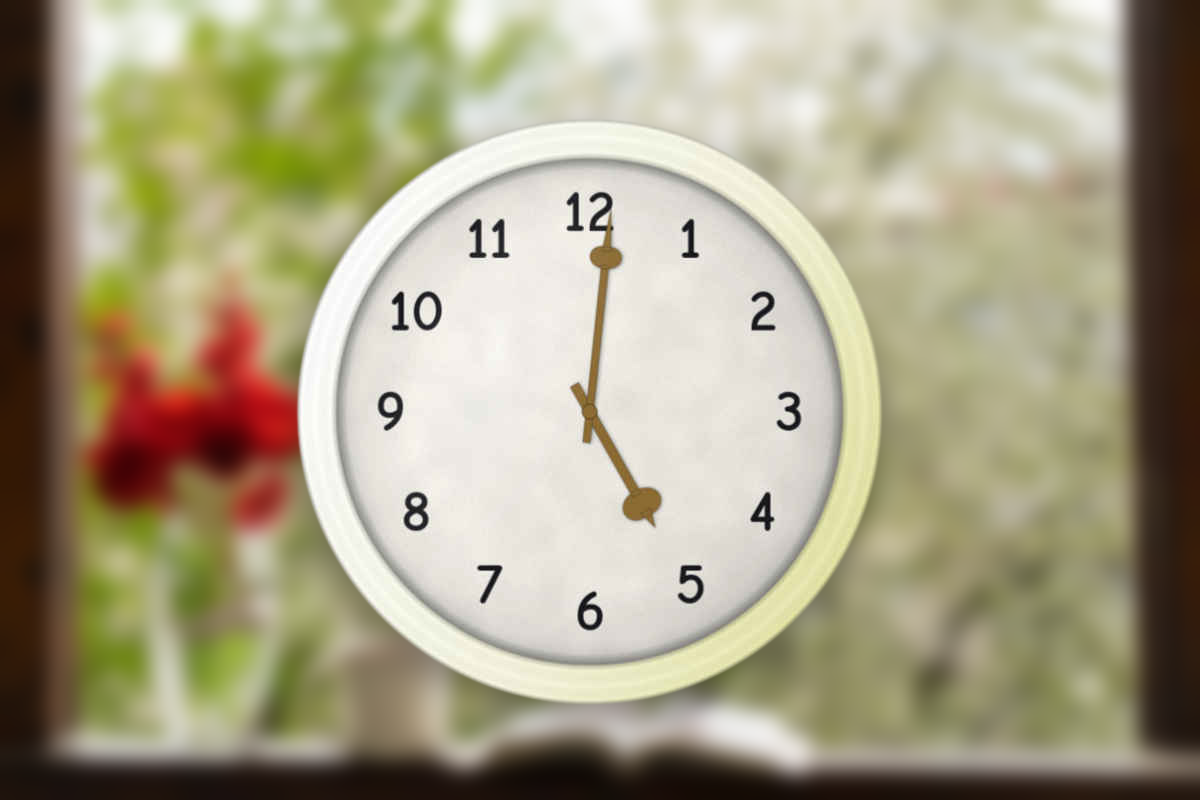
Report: {"hour": 5, "minute": 1}
